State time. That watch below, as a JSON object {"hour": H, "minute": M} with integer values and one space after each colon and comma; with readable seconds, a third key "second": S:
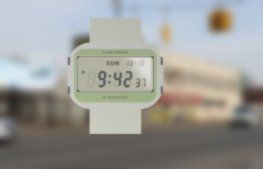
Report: {"hour": 9, "minute": 42, "second": 37}
